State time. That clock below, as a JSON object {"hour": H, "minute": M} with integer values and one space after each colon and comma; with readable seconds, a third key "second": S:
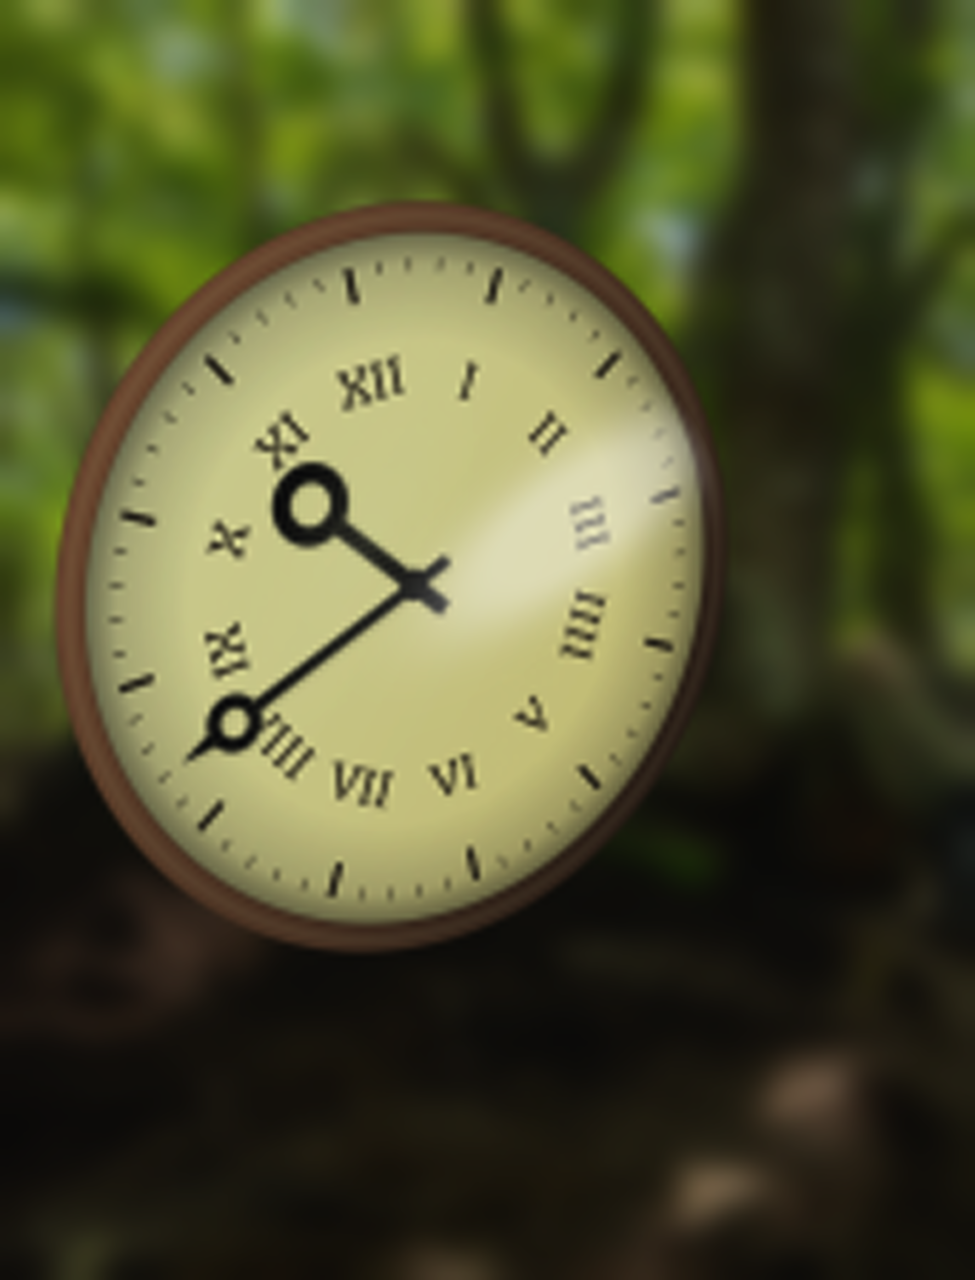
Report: {"hour": 10, "minute": 42}
